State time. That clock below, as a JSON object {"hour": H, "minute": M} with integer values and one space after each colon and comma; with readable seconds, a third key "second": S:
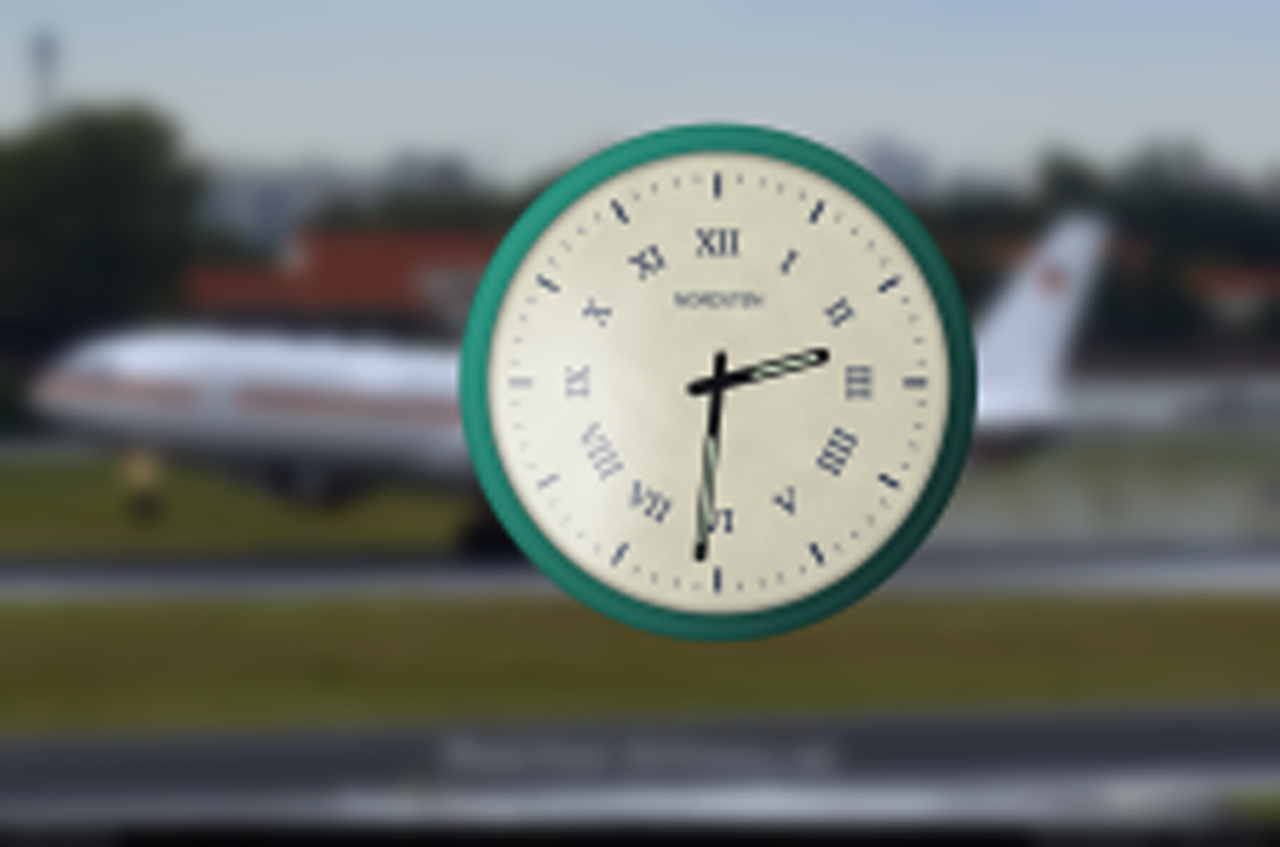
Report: {"hour": 2, "minute": 31}
